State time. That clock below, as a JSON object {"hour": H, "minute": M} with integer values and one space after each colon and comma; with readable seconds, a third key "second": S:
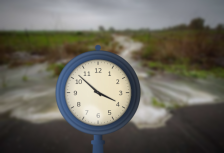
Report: {"hour": 3, "minute": 52}
